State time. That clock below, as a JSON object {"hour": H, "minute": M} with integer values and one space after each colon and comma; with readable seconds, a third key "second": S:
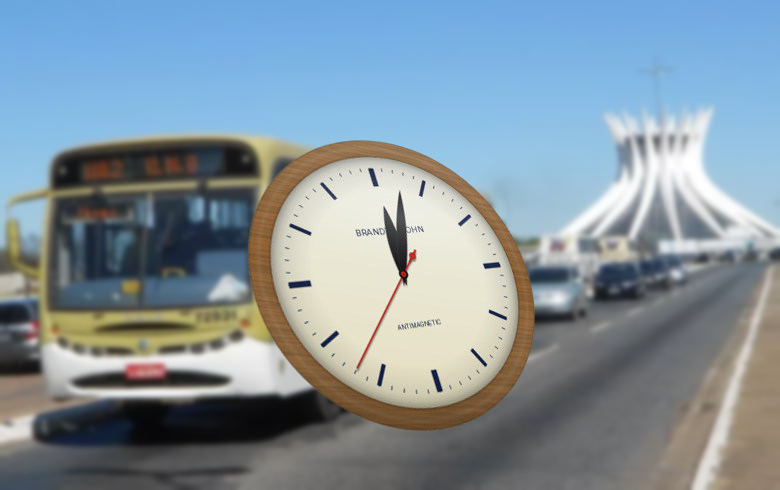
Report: {"hour": 12, "minute": 2, "second": 37}
